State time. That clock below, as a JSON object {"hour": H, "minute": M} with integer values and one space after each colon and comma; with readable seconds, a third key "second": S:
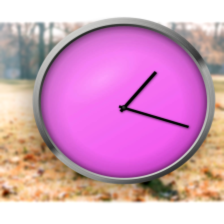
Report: {"hour": 1, "minute": 18}
